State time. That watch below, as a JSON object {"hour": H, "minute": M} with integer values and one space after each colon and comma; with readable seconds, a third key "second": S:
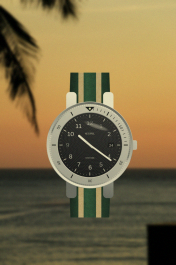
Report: {"hour": 10, "minute": 21}
